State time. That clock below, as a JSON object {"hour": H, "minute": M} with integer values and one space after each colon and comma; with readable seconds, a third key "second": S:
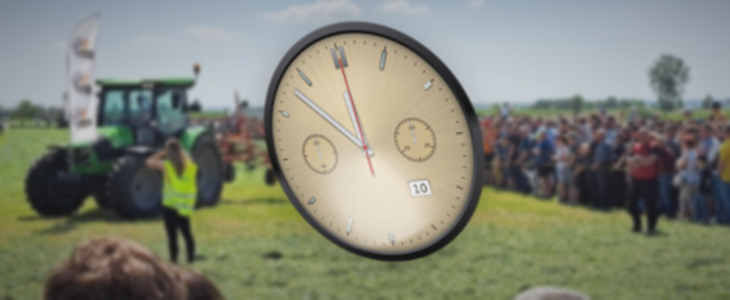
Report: {"hour": 11, "minute": 53}
